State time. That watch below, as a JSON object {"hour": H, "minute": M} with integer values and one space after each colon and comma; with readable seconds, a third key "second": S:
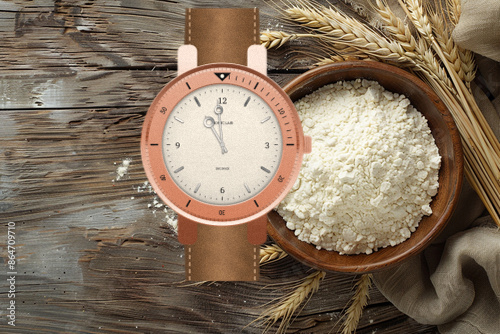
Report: {"hour": 10, "minute": 59}
